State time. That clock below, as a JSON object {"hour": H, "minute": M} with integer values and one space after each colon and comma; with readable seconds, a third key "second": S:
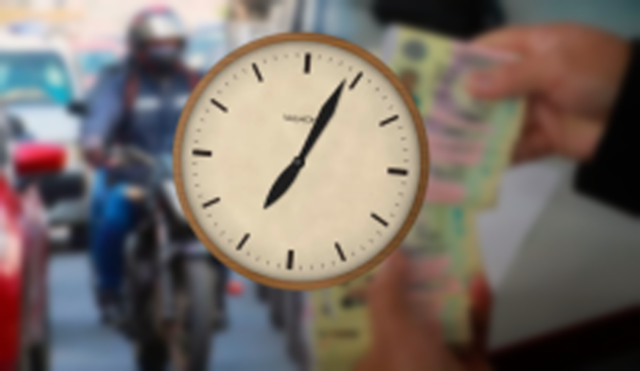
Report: {"hour": 7, "minute": 4}
